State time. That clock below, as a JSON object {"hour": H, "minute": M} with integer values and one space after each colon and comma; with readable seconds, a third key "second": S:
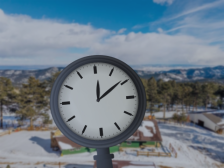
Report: {"hour": 12, "minute": 9}
